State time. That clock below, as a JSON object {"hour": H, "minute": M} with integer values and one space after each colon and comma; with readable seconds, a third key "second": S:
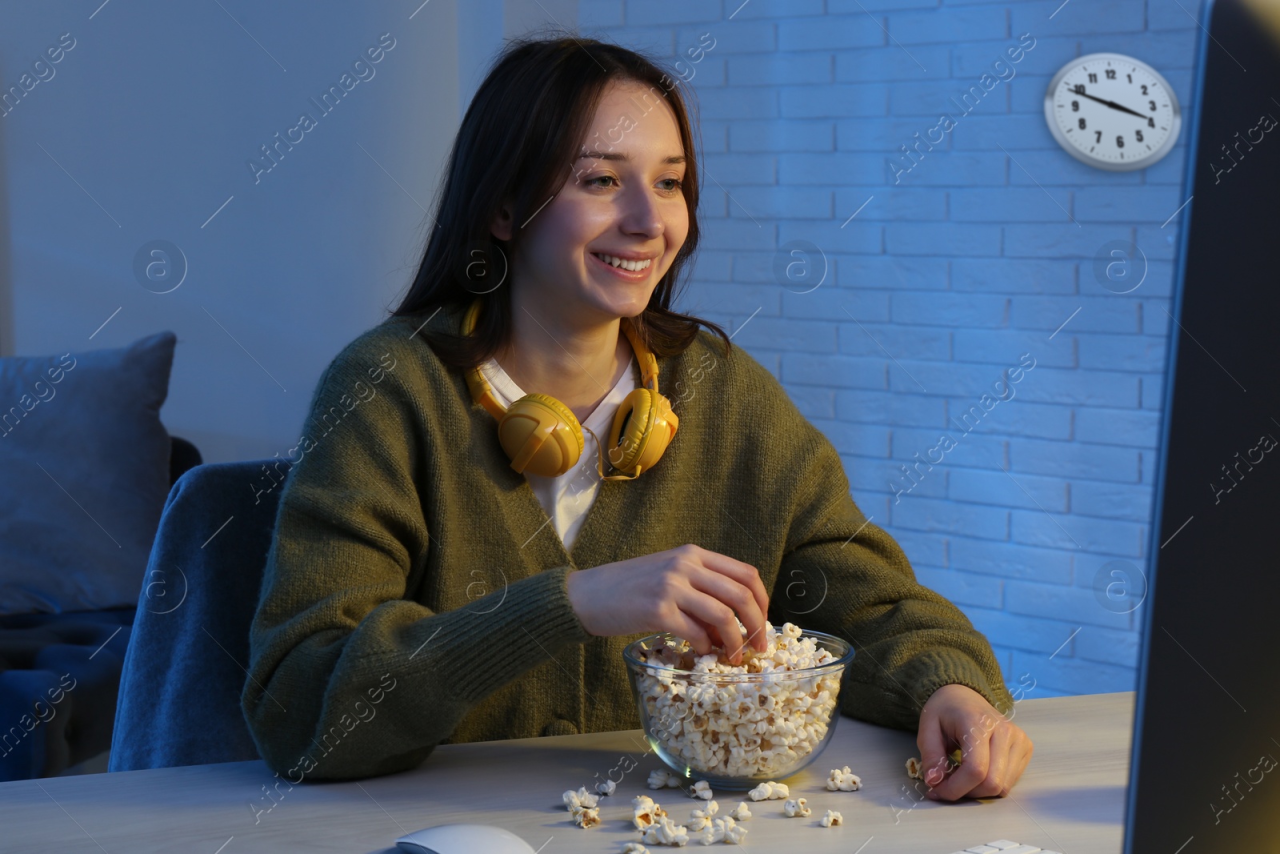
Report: {"hour": 3, "minute": 49}
